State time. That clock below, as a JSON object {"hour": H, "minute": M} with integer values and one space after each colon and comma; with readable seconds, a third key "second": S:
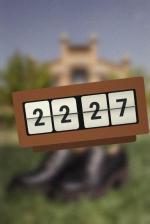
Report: {"hour": 22, "minute": 27}
